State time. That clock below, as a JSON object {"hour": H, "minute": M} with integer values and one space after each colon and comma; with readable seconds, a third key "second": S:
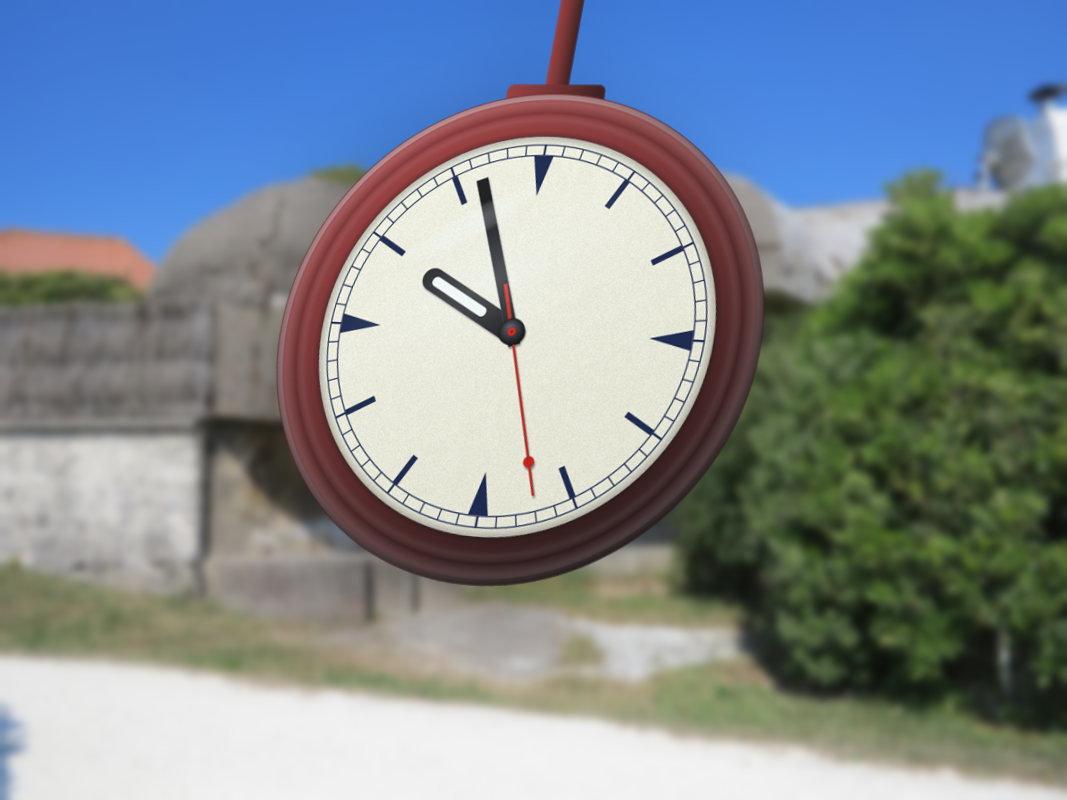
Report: {"hour": 9, "minute": 56, "second": 27}
